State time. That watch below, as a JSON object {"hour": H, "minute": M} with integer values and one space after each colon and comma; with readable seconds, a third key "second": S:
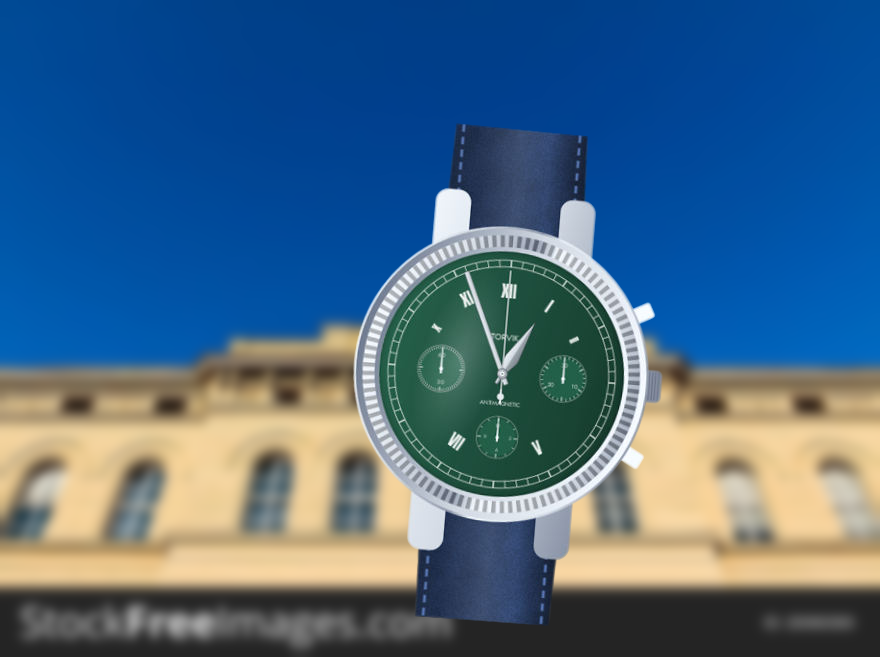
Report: {"hour": 12, "minute": 56}
